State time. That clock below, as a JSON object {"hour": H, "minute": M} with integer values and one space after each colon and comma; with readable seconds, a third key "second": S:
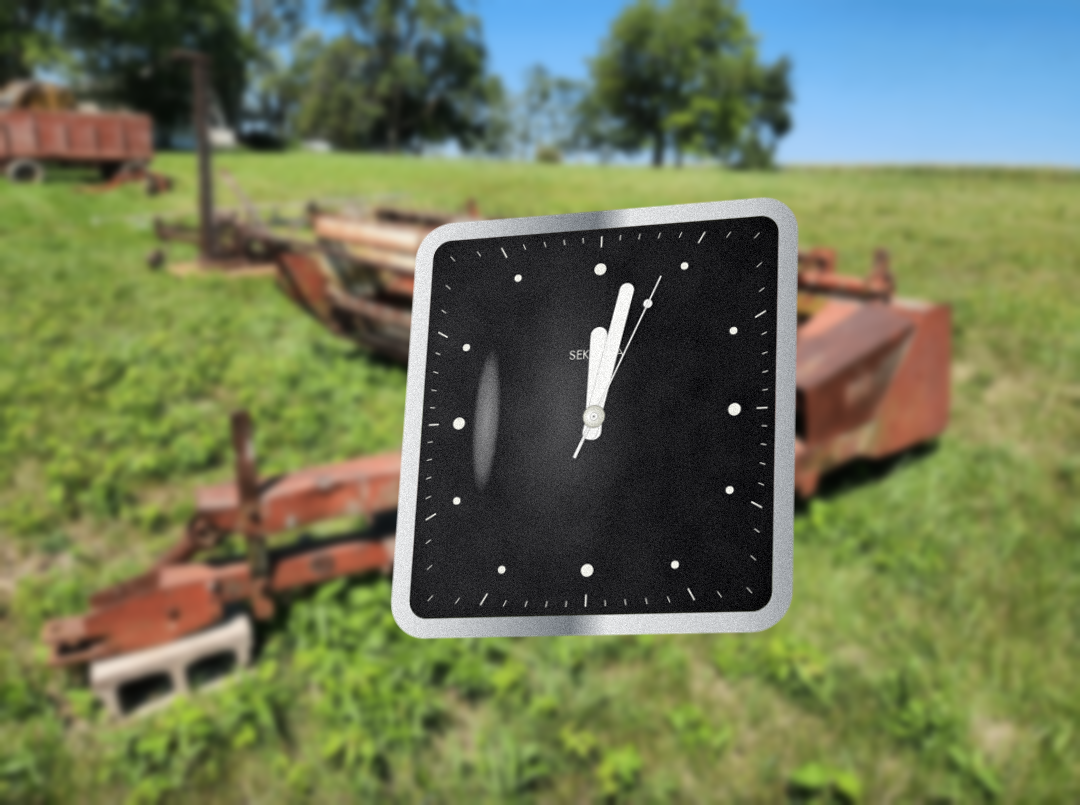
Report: {"hour": 12, "minute": 2, "second": 4}
